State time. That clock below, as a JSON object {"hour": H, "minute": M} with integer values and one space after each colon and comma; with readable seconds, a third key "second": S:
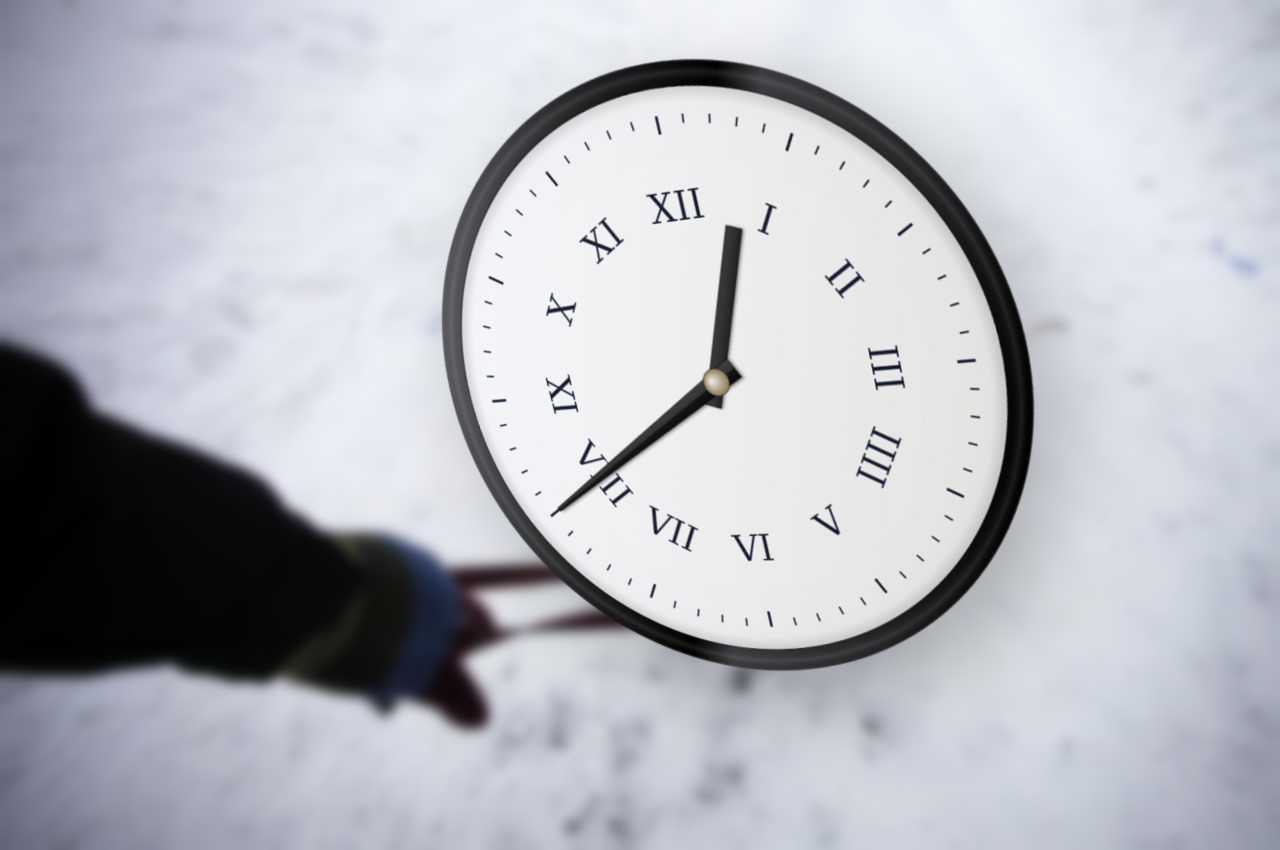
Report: {"hour": 12, "minute": 40}
